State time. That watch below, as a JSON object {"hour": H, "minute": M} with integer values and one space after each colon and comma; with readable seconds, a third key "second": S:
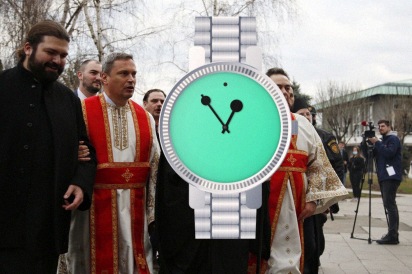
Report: {"hour": 12, "minute": 54}
